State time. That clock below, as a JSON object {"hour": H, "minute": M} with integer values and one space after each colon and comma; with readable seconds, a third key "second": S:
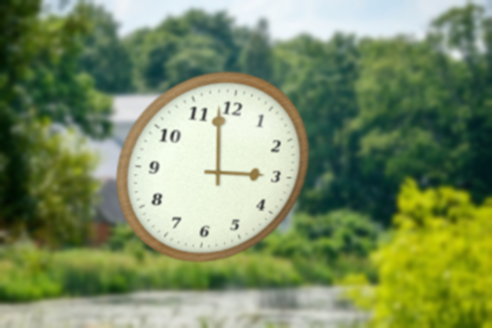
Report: {"hour": 2, "minute": 58}
